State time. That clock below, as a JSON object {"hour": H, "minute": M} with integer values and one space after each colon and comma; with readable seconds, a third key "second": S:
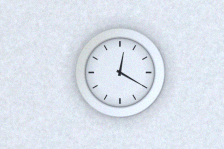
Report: {"hour": 12, "minute": 20}
